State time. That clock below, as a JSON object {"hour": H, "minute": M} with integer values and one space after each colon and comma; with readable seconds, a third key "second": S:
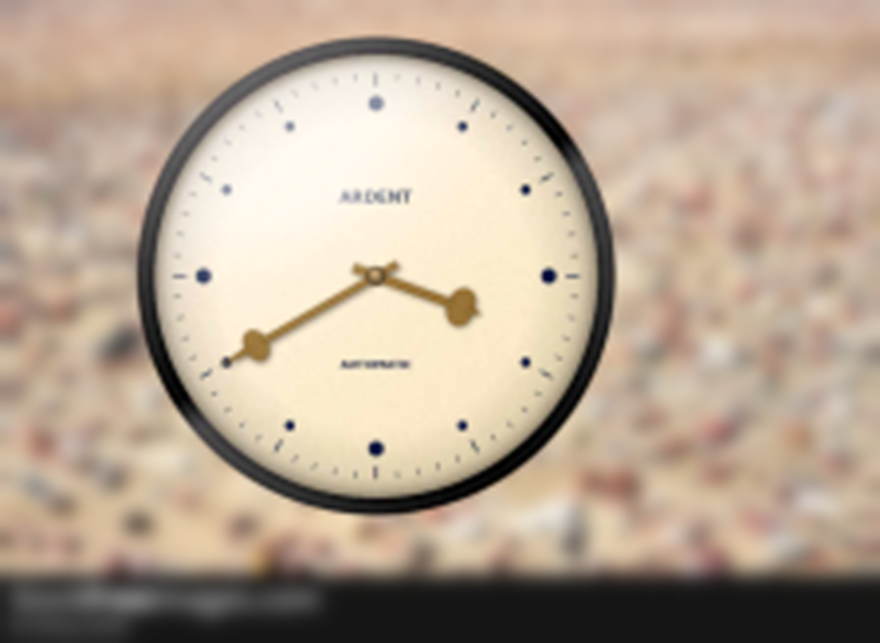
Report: {"hour": 3, "minute": 40}
